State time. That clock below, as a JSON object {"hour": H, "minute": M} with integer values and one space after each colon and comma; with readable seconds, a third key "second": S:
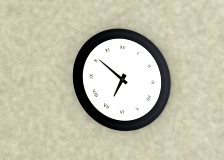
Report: {"hour": 6, "minute": 51}
